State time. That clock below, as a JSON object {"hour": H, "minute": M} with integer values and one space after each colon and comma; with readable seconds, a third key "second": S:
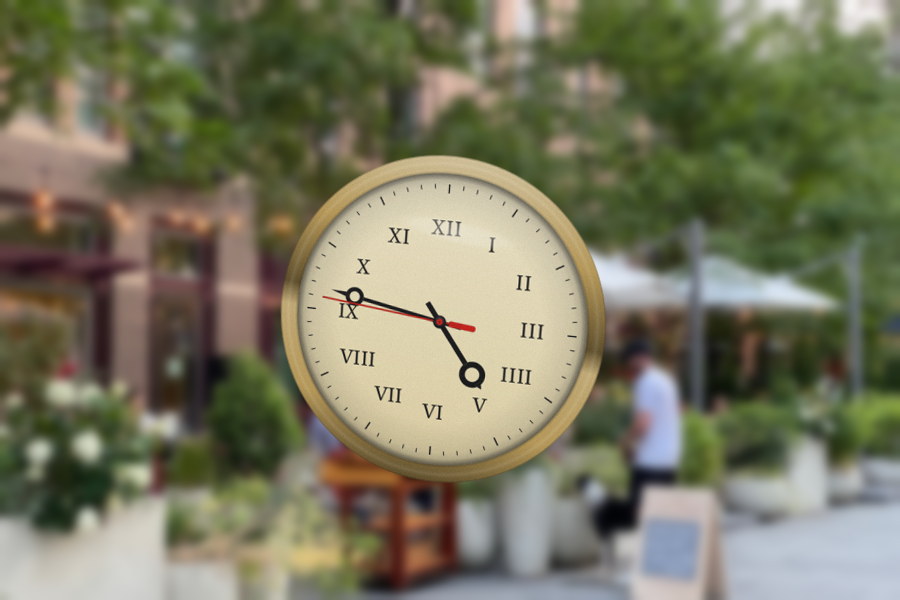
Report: {"hour": 4, "minute": 46, "second": 46}
